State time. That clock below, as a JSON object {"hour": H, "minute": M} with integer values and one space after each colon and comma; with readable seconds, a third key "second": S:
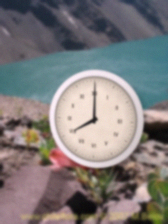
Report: {"hour": 8, "minute": 0}
